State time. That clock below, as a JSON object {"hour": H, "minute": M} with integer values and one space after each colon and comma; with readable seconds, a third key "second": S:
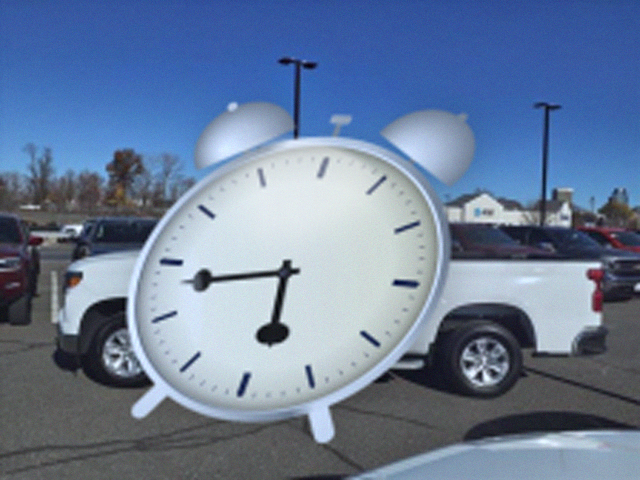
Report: {"hour": 5, "minute": 43}
